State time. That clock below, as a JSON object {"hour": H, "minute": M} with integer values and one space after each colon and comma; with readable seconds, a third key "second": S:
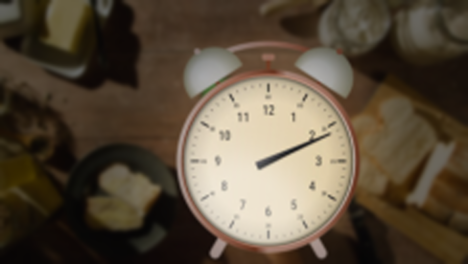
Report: {"hour": 2, "minute": 11}
